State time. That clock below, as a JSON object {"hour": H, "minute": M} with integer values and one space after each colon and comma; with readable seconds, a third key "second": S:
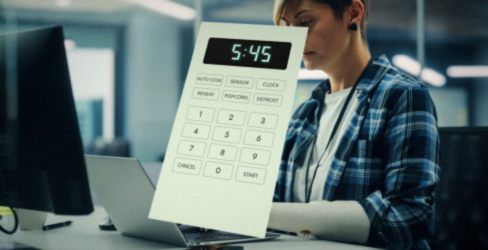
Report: {"hour": 5, "minute": 45}
